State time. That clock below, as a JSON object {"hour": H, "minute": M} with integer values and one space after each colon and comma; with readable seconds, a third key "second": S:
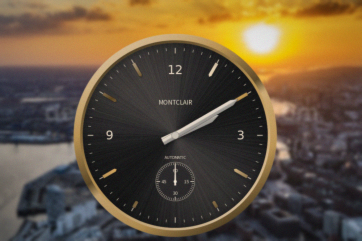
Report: {"hour": 2, "minute": 10}
